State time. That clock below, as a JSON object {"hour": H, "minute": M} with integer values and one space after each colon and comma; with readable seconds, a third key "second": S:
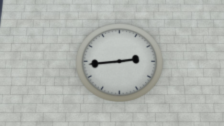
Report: {"hour": 2, "minute": 44}
